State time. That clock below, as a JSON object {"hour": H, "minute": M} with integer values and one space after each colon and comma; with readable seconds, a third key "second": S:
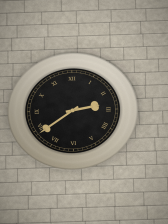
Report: {"hour": 2, "minute": 39}
